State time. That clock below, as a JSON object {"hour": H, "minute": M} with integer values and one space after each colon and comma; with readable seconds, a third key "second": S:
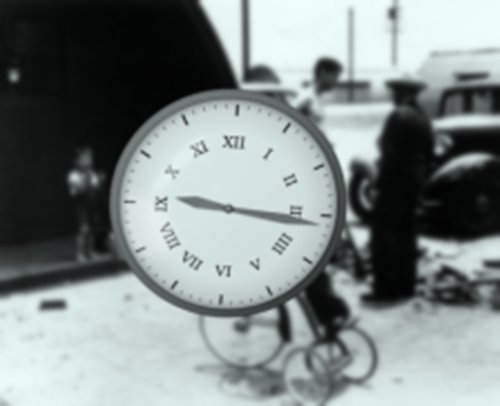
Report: {"hour": 9, "minute": 16}
